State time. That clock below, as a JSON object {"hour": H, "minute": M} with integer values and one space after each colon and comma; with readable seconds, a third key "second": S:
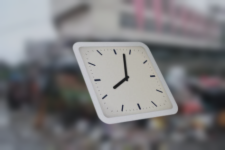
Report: {"hour": 8, "minute": 3}
